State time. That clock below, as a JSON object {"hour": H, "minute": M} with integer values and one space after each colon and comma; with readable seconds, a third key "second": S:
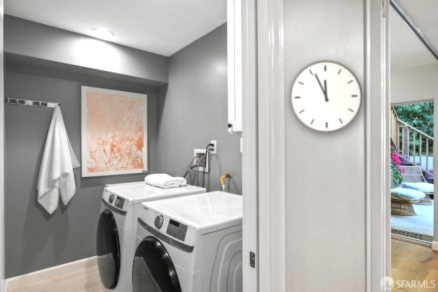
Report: {"hour": 11, "minute": 56}
